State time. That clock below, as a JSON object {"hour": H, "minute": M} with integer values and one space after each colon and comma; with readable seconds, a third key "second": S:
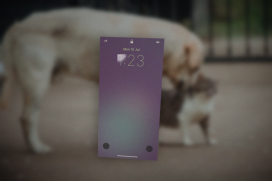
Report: {"hour": 1, "minute": 23}
